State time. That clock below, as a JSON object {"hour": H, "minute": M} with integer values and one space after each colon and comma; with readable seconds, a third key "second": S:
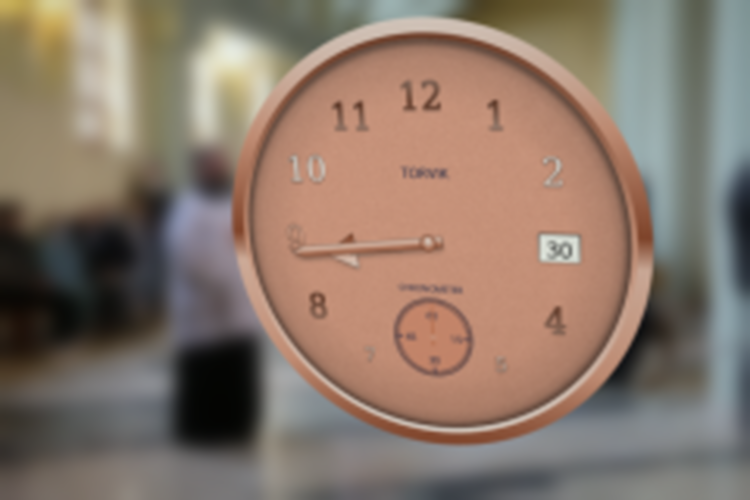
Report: {"hour": 8, "minute": 44}
